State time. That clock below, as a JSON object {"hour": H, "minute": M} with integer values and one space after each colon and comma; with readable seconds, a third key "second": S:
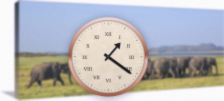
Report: {"hour": 1, "minute": 21}
